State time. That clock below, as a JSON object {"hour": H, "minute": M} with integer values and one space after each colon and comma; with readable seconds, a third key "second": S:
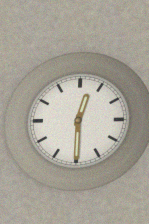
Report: {"hour": 12, "minute": 30}
